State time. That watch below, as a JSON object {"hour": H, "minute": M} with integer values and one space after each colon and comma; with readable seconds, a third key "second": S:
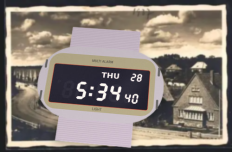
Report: {"hour": 5, "minute": 34, "second": 40}
